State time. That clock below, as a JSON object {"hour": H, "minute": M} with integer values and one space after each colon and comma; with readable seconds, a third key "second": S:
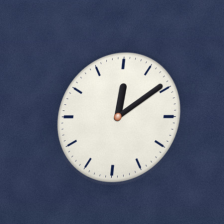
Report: {"hour": 12, "minute": 9}
